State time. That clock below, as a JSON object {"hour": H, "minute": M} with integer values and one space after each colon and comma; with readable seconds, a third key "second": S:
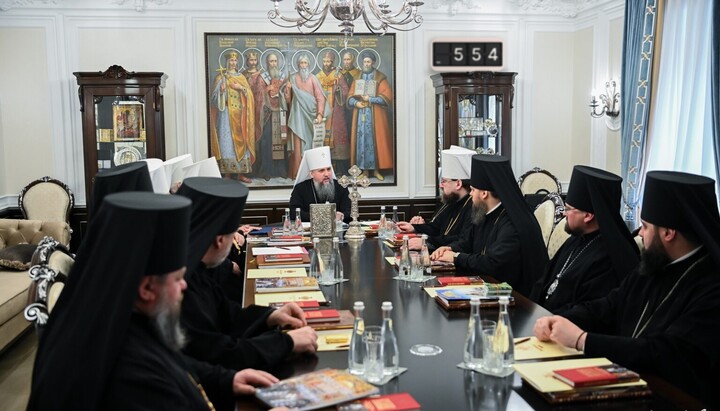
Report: {"hour": 5, "minute": 54}
